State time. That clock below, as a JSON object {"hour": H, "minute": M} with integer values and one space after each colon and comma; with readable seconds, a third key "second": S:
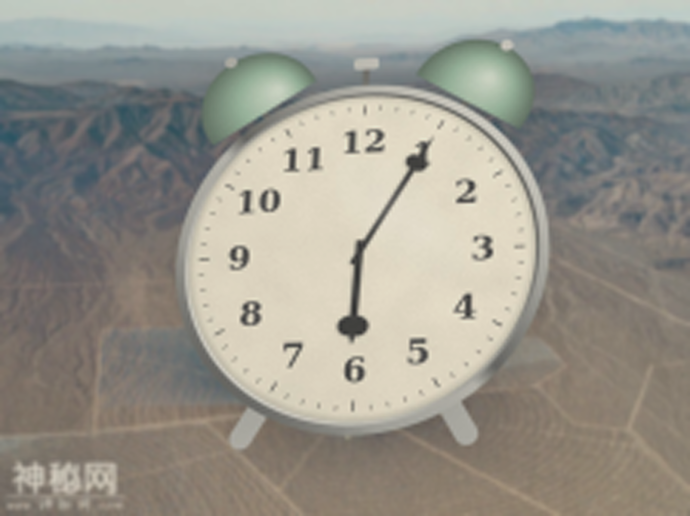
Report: {"hour": 6, "minute": 5}
